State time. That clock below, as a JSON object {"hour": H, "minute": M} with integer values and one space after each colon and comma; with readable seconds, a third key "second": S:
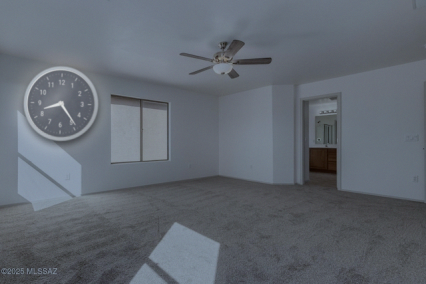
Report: {"hour": 8, "minute": 24}
